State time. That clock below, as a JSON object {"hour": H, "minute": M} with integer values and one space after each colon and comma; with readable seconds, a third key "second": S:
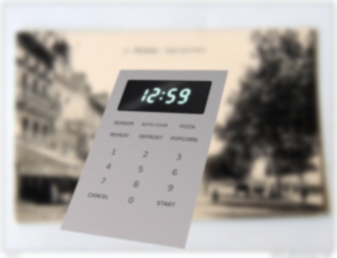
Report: {"hour": 12, "minute": 59}
